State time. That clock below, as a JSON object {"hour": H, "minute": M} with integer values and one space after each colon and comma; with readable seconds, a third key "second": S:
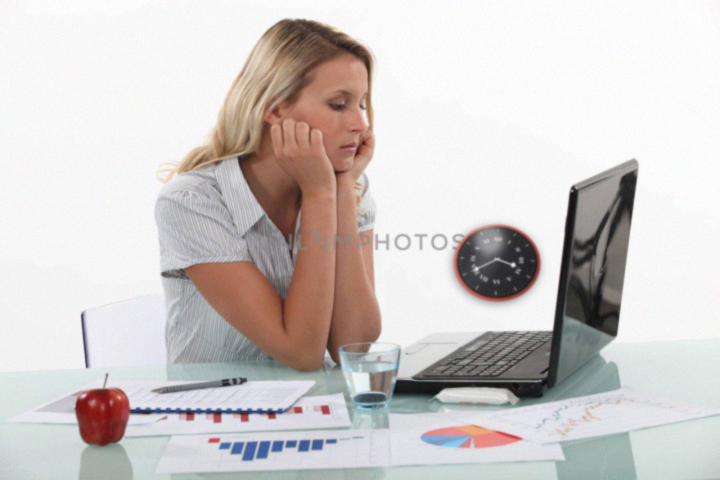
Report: {"hour": 3, "minute": 40}
